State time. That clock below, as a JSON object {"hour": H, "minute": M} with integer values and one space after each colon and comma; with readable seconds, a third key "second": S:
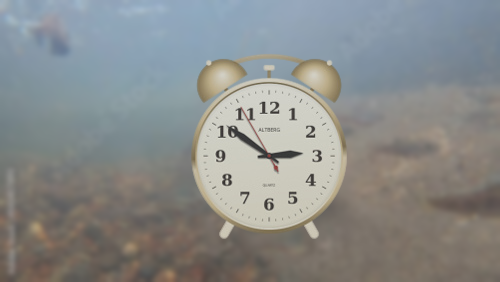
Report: {"hour": 2, "minute": 50, "second": 55}
